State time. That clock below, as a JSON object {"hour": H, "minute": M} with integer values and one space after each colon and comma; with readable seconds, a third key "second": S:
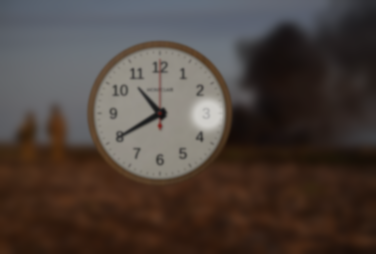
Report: {"hour": 10, "minute": 40, "second": 0}
